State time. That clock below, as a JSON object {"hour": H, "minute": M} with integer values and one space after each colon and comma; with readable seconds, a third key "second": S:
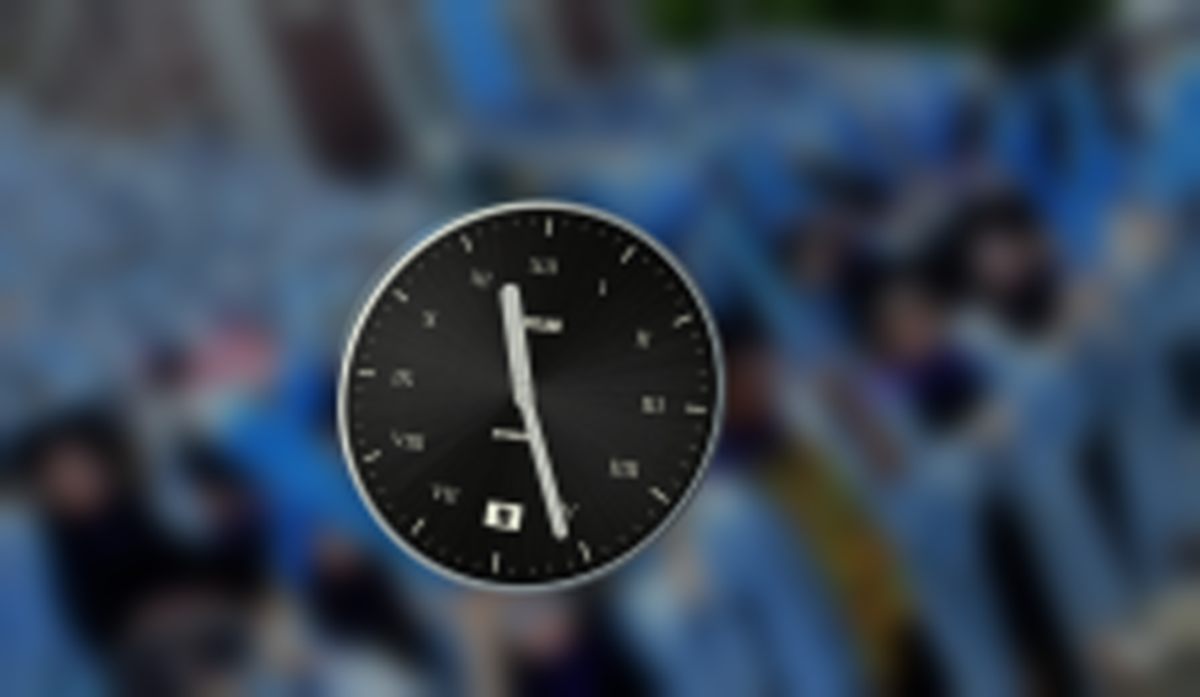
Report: {"hour": 11, "minute": 26}
